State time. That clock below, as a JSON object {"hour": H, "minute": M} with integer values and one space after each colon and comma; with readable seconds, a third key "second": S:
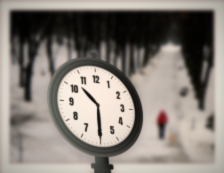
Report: {"hour": 10, "minute": 30}
